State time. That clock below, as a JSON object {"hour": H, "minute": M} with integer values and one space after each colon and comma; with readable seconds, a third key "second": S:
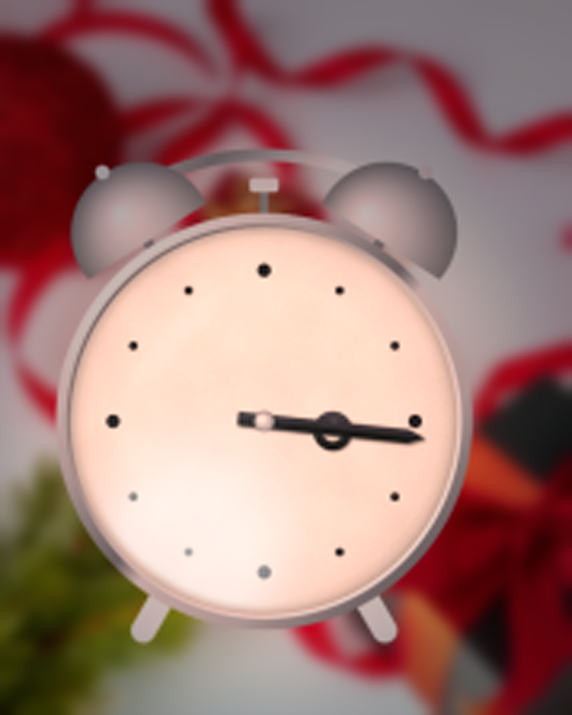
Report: {"hour": 3, "minute": 16}
